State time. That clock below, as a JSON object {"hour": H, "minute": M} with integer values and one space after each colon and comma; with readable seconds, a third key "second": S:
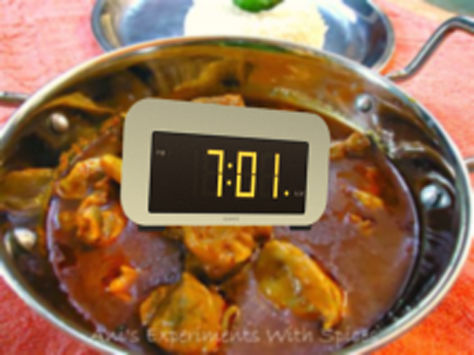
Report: {"hour": 7, "minute": 1}
